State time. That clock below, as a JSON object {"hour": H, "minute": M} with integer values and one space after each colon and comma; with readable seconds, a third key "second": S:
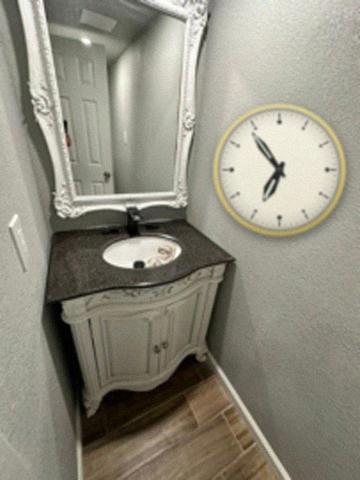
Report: {"hour": 6, "minute": 54}
